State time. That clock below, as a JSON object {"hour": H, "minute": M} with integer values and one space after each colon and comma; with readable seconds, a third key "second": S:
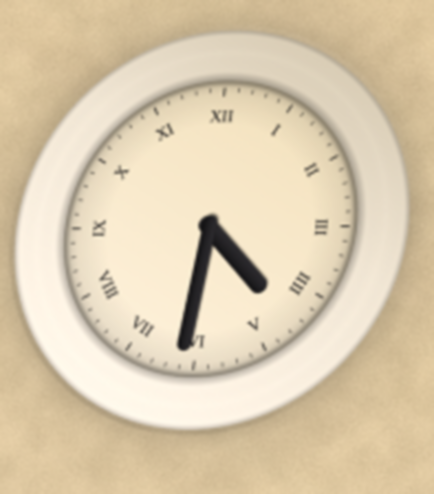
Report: {"hour": 4, "minute": 31}
